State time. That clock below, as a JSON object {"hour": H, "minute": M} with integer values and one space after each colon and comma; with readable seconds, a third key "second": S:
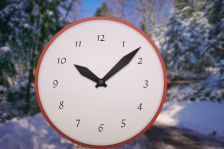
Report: {"hour": 10, "minute": 8}
